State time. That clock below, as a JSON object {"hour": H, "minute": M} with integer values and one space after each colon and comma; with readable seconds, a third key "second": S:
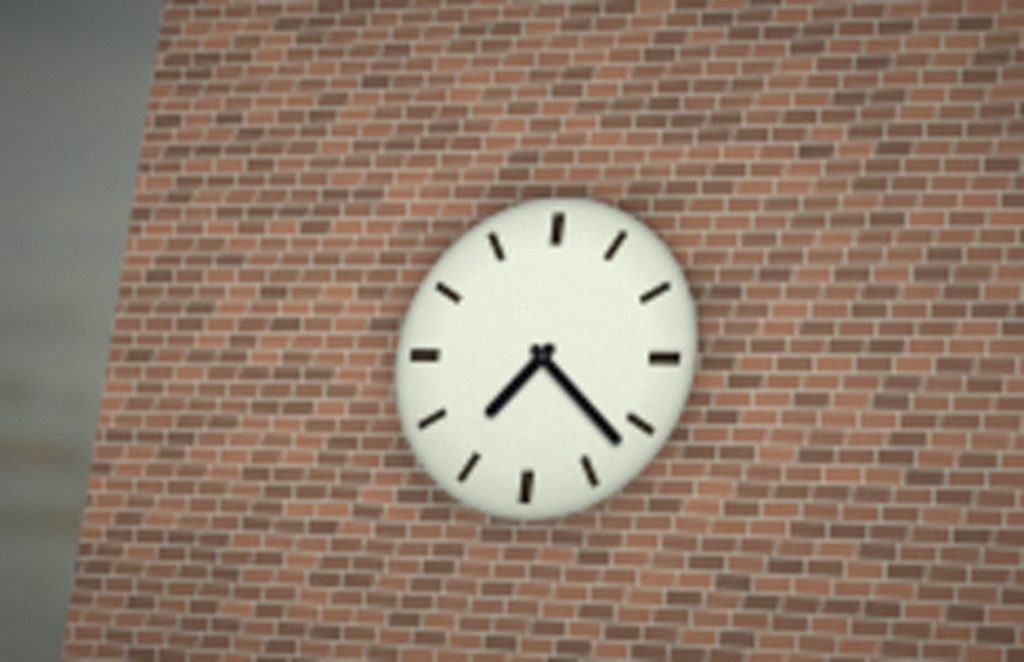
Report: {"hour": 7, "minute": 22}
